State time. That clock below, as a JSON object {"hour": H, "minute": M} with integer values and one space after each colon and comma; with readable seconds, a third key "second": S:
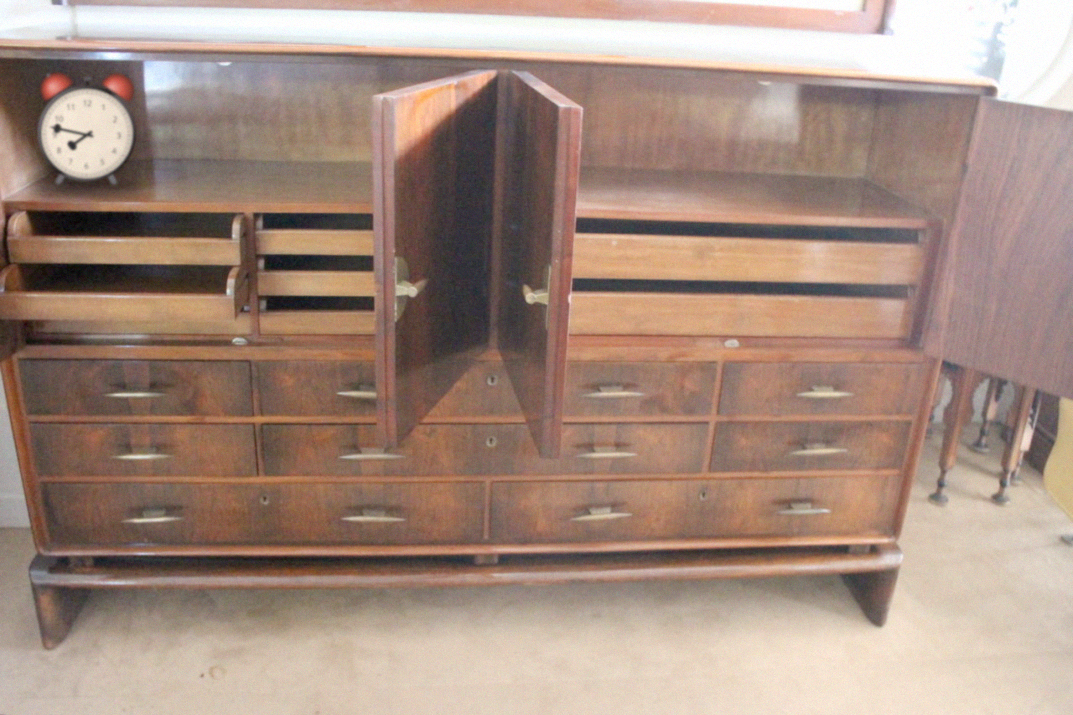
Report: {"hour": 7, "minute": 47}
